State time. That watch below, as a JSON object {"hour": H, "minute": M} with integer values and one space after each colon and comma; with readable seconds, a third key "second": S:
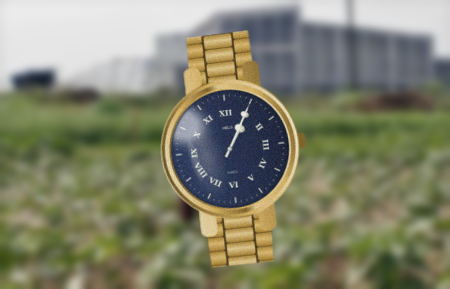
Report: {"hour": 1, "minute": 5}
